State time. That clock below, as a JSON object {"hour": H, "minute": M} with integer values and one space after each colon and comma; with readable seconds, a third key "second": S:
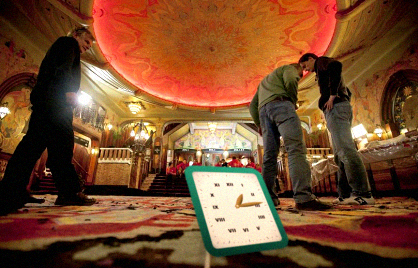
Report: {"hour": 1, "minute": 14}
